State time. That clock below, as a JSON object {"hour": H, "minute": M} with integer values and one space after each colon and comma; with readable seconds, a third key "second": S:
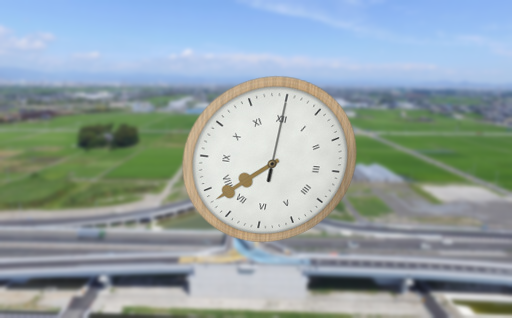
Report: {"hour": 7, "minute": 38, "second": 0}
